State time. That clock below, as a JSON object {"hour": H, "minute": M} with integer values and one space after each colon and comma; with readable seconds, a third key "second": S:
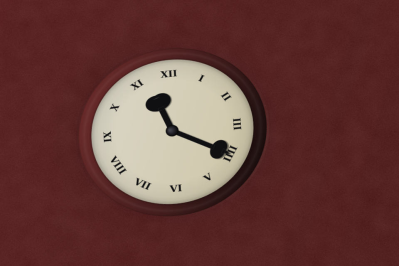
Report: {"hour": 11, "minute": 20}
